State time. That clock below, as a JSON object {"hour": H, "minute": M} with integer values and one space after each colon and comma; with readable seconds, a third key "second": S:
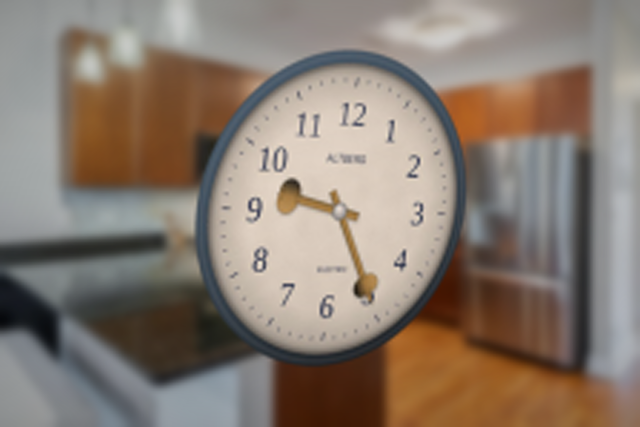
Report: {"hour": 9, "minute": 25}
